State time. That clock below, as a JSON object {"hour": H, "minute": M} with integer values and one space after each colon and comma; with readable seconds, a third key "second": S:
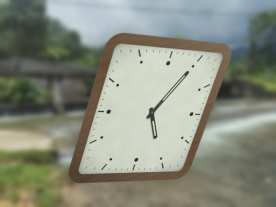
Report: {"hour": 5, "minute": 5}
